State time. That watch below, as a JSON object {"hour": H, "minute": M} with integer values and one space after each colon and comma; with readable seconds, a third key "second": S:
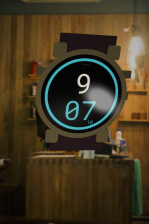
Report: {"hour": 9, "minute": 7}
